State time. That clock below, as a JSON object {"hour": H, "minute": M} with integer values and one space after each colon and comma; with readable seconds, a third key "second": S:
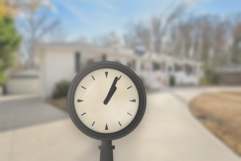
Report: {"hour": 1, "minute": 4}
